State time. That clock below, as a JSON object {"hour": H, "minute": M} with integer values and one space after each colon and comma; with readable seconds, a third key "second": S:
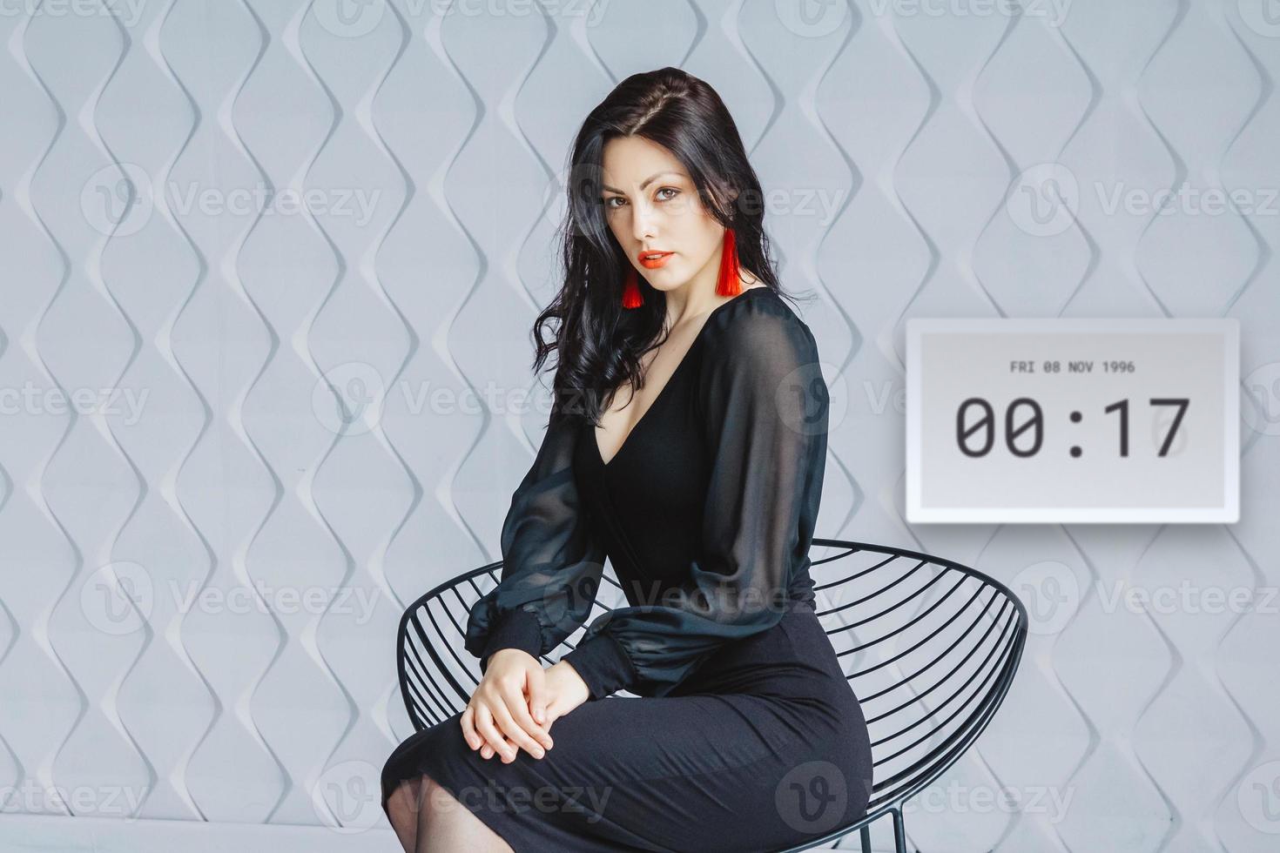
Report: {"hour": 0, "minute": 17}
